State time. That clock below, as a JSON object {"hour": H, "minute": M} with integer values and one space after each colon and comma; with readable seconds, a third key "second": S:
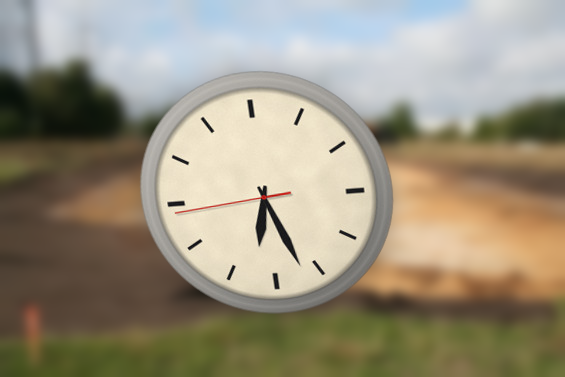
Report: {"hour": 6, "minute": 26, "second": 44}
